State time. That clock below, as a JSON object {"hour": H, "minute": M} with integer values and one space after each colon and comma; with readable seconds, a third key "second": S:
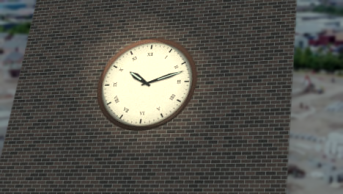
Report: {"hour": 10, "minute": 12}
